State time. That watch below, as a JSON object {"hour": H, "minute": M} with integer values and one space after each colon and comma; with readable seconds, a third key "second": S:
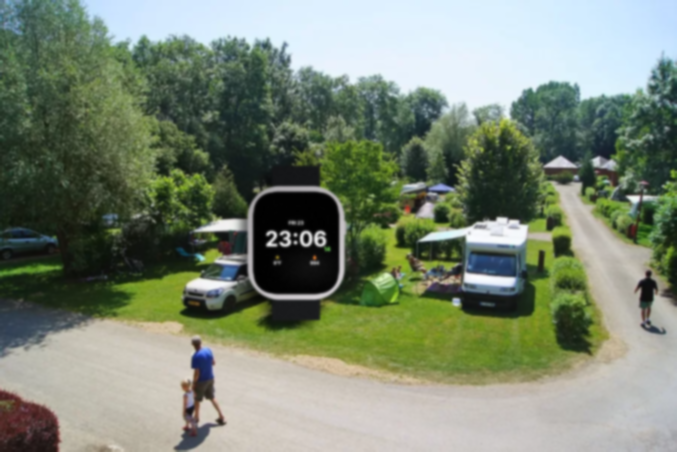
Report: {"hour": 23, "minute": 6}
